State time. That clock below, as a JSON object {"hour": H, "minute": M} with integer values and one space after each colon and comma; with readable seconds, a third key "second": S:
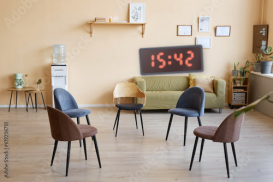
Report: {"hour": 15, "minute": 42}
